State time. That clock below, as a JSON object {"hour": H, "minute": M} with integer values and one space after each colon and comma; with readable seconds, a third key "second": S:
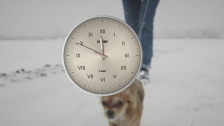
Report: {"hour": 11, "minute": 49}
